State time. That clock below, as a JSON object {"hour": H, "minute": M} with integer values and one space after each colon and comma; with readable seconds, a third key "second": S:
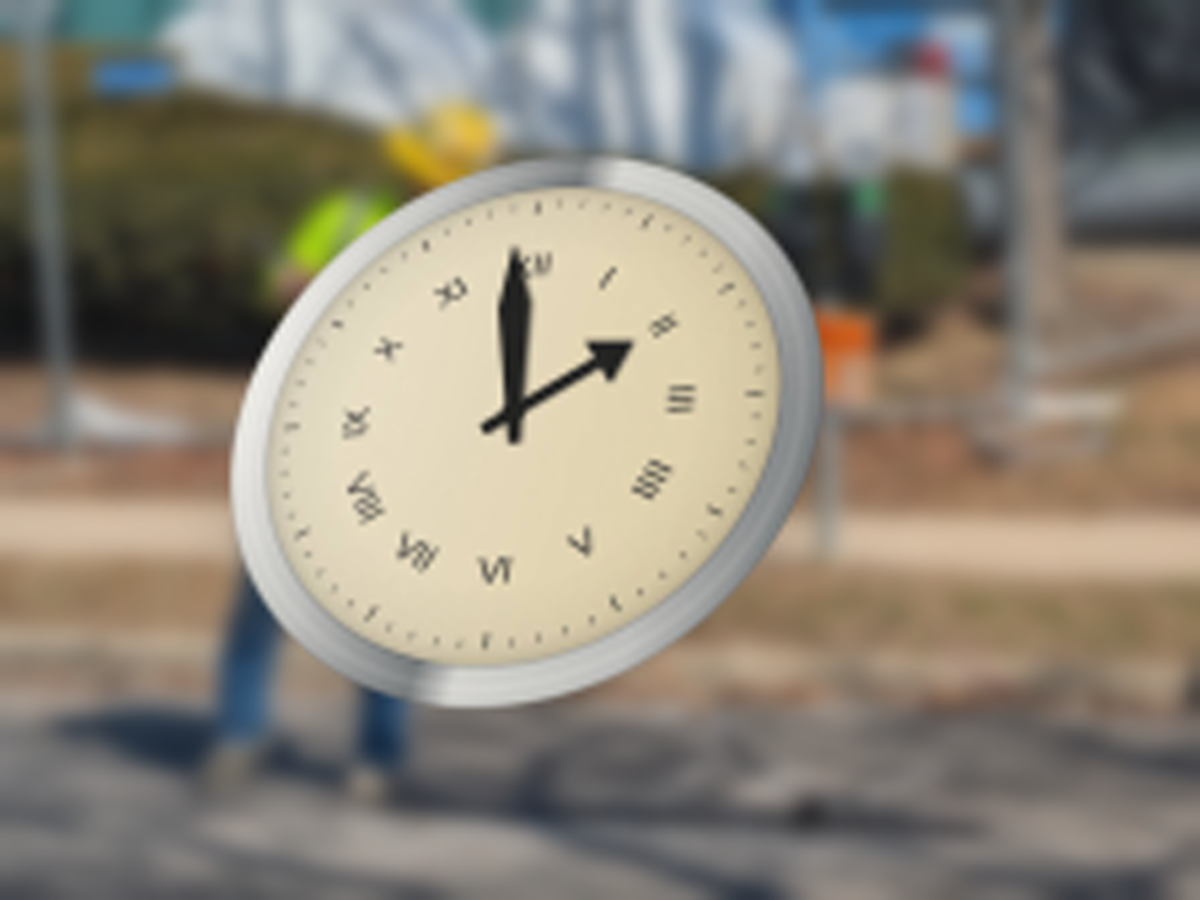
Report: {"hour": 1, "minute": 59}
